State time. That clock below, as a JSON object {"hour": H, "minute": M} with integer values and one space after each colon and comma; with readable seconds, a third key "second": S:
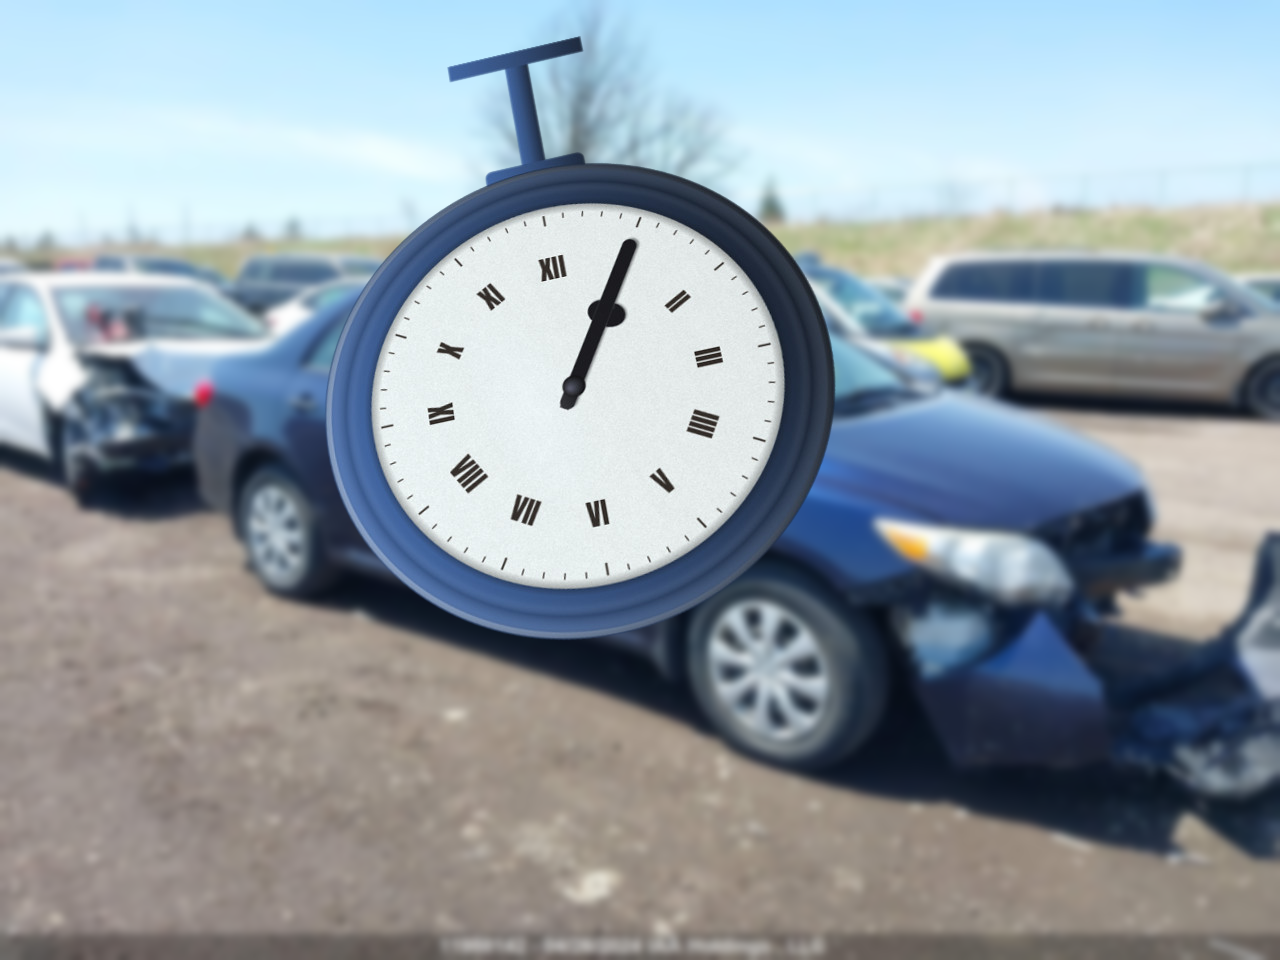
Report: {"hour": 1, "minute": 5}
